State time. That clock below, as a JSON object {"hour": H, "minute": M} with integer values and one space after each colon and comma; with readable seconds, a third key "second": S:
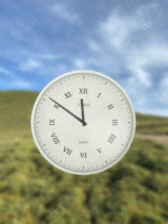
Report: {"hour": 11, "minute": 51}
